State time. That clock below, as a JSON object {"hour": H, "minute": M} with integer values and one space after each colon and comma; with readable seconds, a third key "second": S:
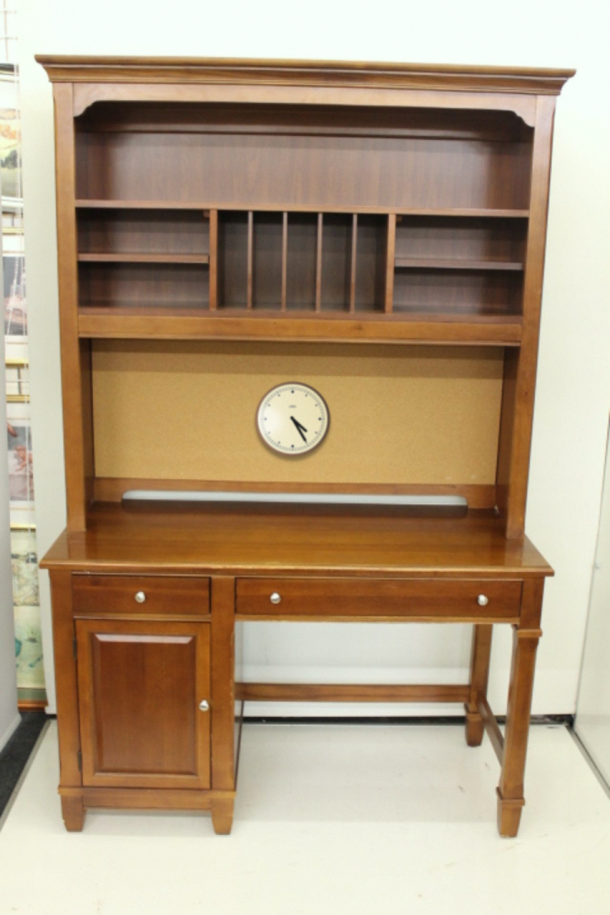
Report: {"hour": 4, "minute": 25}
